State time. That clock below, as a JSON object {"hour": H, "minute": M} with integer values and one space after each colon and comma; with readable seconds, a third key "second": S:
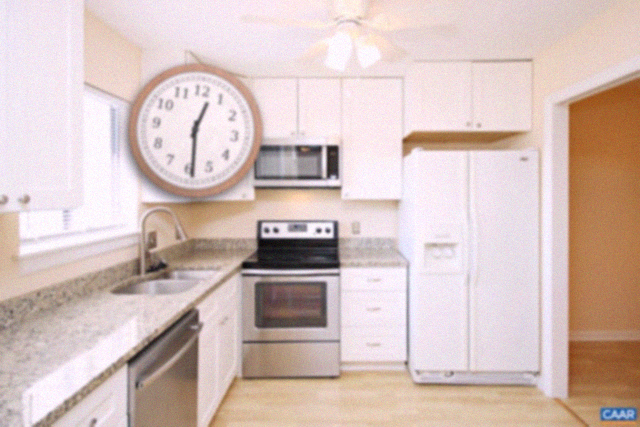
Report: {"hour": 12, "minute": 29}
